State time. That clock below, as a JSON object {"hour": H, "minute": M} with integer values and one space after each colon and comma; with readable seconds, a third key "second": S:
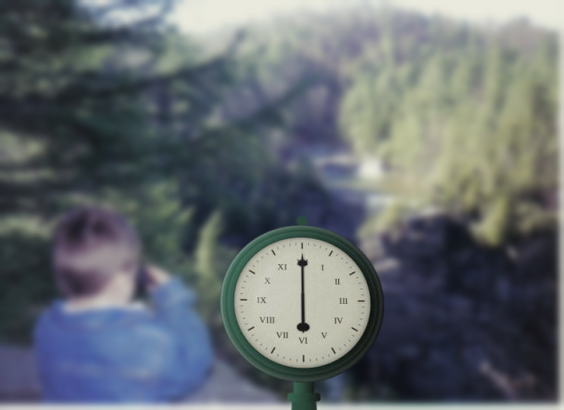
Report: {"hour": 6, "minute": 0}
